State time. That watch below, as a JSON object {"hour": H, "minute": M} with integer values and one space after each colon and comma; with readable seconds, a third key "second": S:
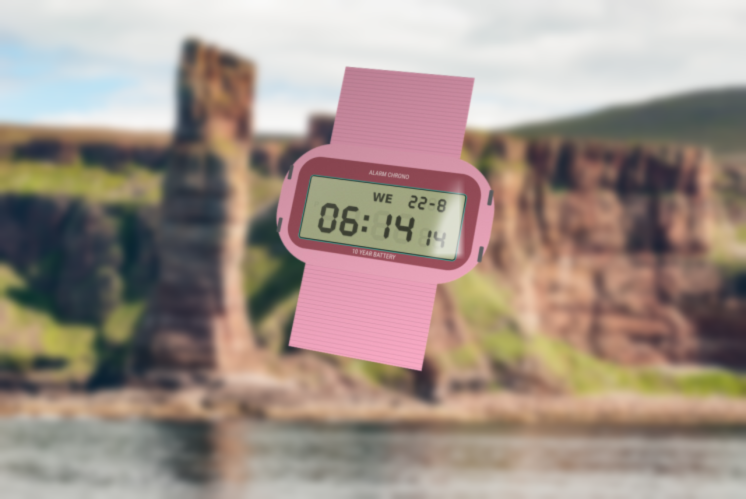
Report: {"hour": 6, "minute": 14, "second": 14}
